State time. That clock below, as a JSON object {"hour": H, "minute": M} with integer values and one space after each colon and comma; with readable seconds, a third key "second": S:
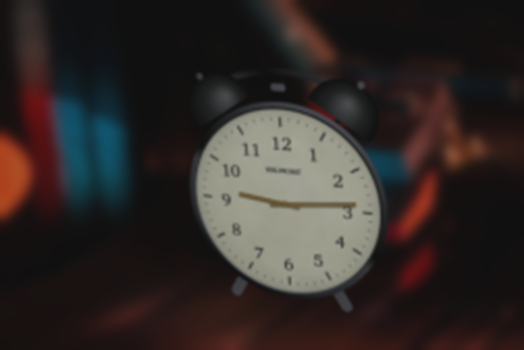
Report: {"hour": 9, "minute": 14}
